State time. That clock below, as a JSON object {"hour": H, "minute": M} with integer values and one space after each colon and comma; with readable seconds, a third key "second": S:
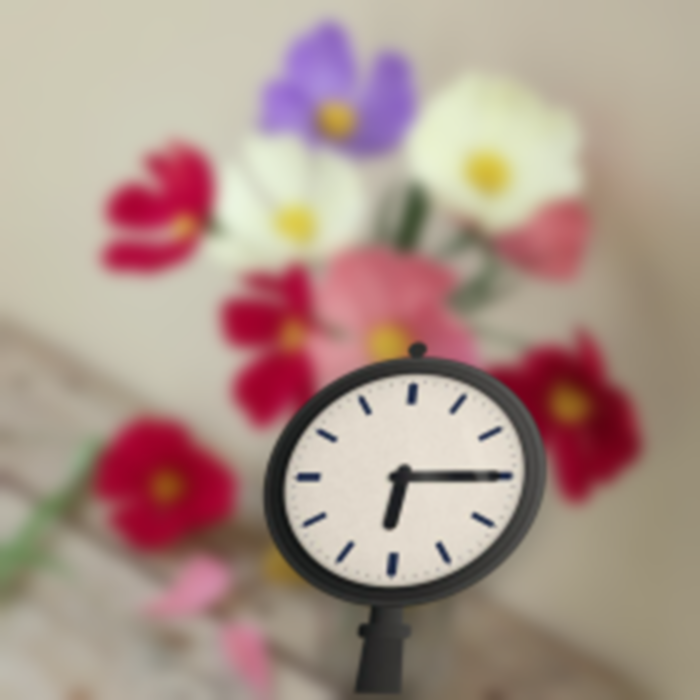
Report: {"hour": 6, "minute": 15}
